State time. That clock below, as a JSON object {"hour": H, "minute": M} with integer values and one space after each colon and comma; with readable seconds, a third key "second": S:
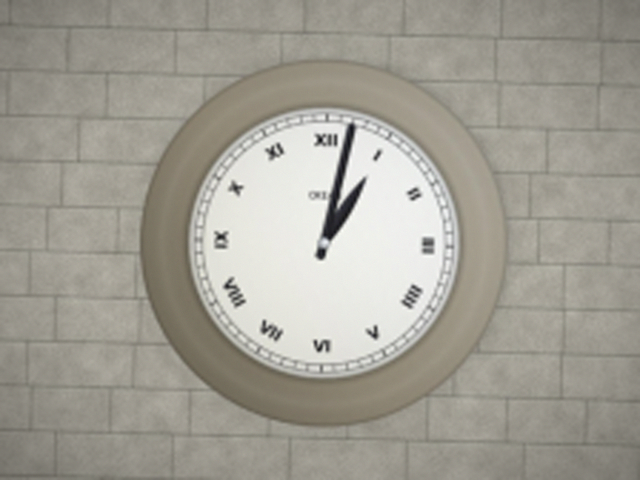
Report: {"hour": 1, "minute": 2}
